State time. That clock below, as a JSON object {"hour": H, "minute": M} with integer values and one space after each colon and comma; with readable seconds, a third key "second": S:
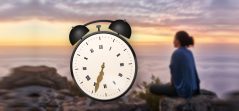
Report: {"hour": 6, "minute": 34}
